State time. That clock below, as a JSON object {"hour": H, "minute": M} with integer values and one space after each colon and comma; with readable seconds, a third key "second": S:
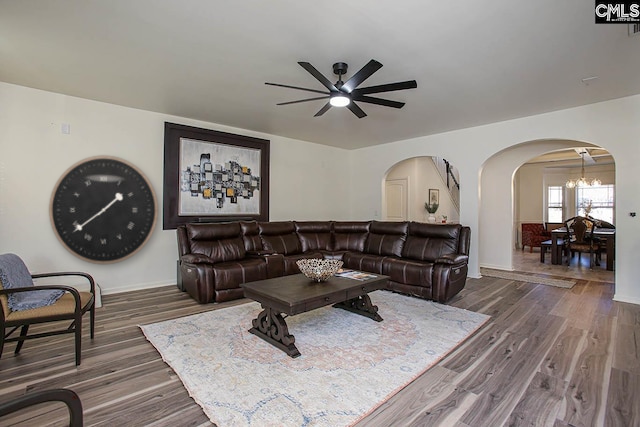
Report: {"hour": 1, "minute": 39}
